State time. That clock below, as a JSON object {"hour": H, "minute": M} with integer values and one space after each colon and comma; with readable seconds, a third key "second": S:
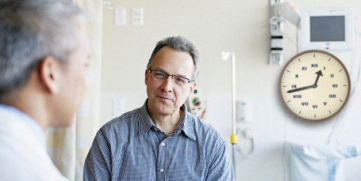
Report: {"hour": 12, "minute": 43}
